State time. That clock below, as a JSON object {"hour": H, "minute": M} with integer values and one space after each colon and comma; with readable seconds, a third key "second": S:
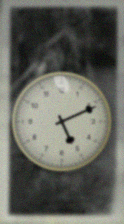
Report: {"hour": 5, "minute": 11}
